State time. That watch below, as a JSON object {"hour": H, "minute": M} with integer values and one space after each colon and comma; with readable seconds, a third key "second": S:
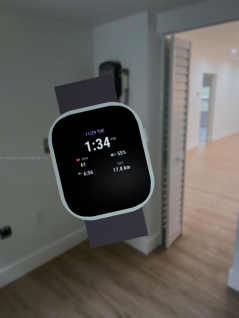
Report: {"hour": 1, "minute": 34}
